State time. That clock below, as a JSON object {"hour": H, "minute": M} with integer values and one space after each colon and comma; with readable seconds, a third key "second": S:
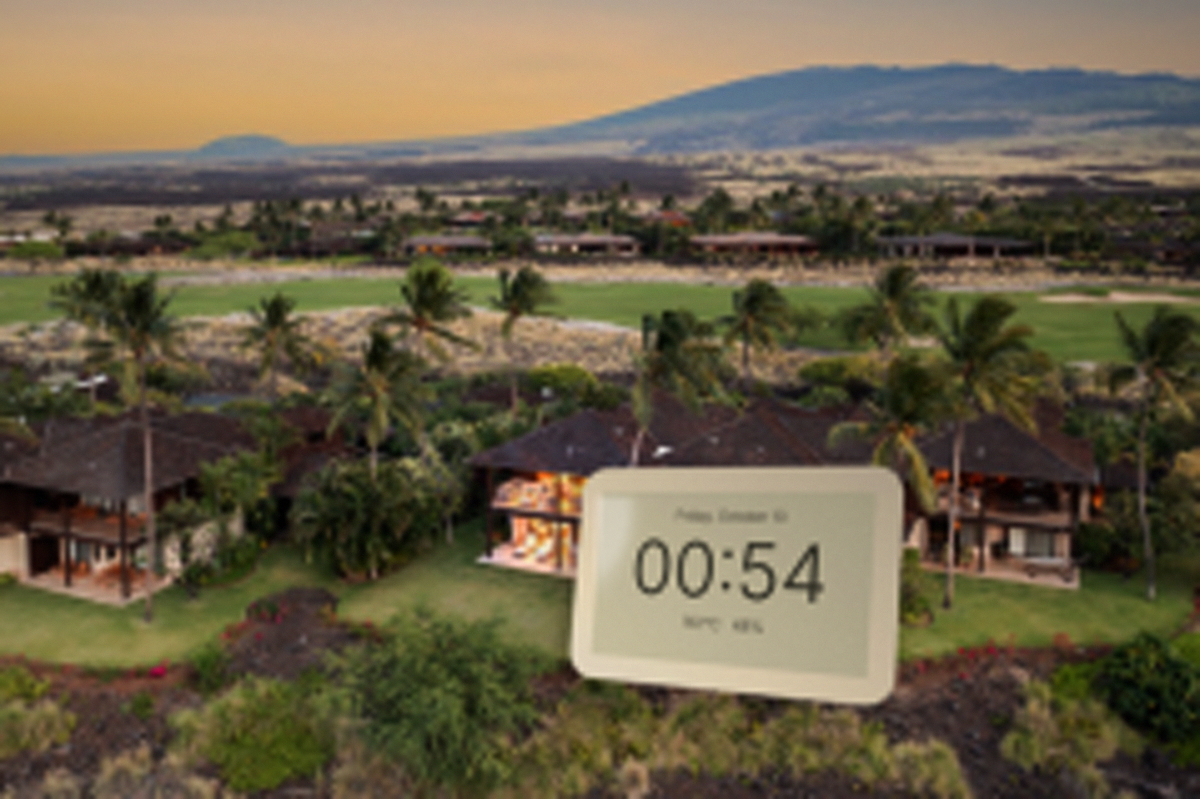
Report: {"hour": 0, "minute": 54}
